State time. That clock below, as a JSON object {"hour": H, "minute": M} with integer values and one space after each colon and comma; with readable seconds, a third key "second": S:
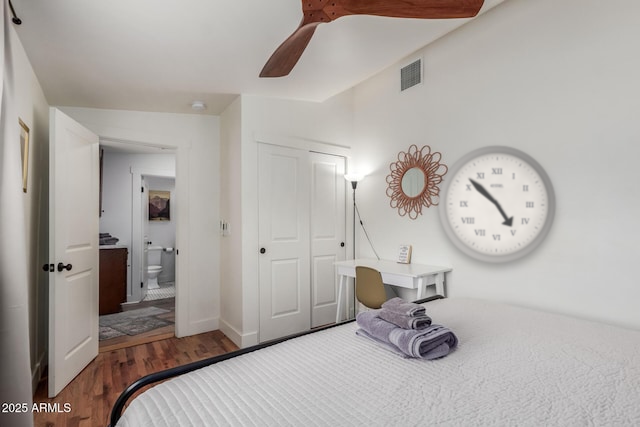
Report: {"hour": 4, "minute": 52}
